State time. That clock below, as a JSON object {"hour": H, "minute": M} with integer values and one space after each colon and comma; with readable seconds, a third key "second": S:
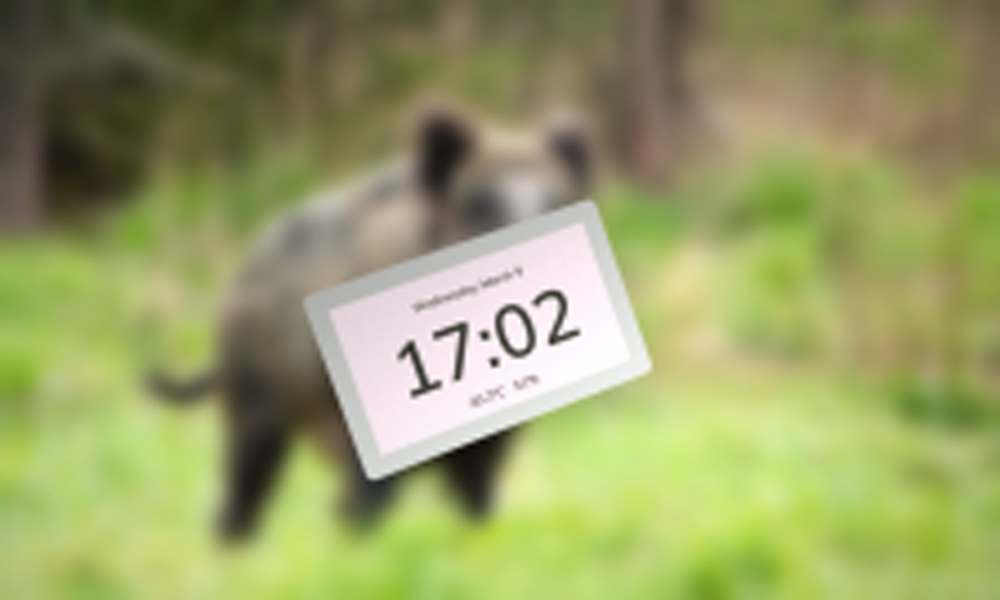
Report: {"hour": 17, "minute": 2}
